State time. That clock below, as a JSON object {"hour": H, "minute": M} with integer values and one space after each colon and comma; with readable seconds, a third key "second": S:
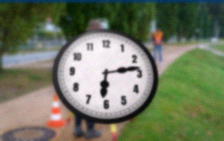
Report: {"hour": 6, "minute": 13}
